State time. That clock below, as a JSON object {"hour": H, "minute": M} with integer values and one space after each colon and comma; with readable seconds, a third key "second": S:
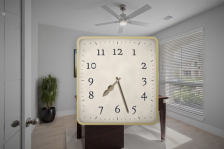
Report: {"hour": 7, "minute": 27}
